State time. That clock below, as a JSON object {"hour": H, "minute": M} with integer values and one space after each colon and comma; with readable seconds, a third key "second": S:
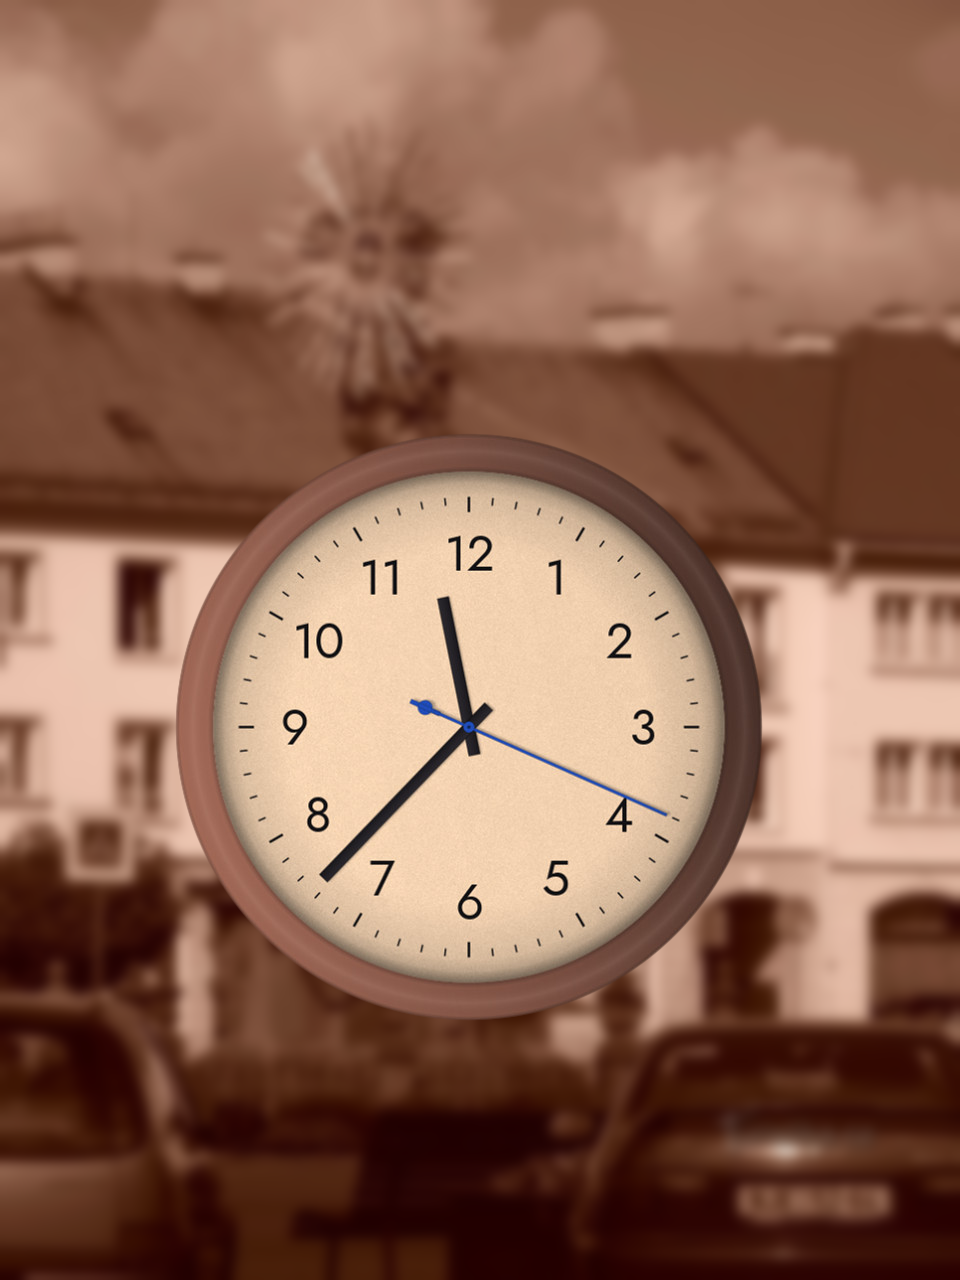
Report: {"hour": 11, "minute": 37, "second": 19}
